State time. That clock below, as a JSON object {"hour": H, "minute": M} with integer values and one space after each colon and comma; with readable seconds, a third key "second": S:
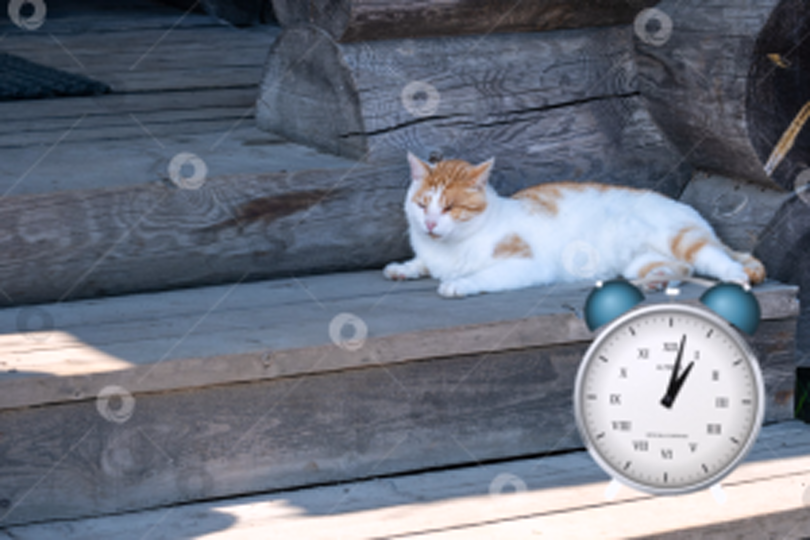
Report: {"hour": 1, "minute": 2}
